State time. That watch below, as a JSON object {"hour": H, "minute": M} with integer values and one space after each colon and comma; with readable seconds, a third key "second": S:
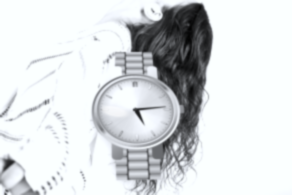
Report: {"hour": 5, "minute": 14}
